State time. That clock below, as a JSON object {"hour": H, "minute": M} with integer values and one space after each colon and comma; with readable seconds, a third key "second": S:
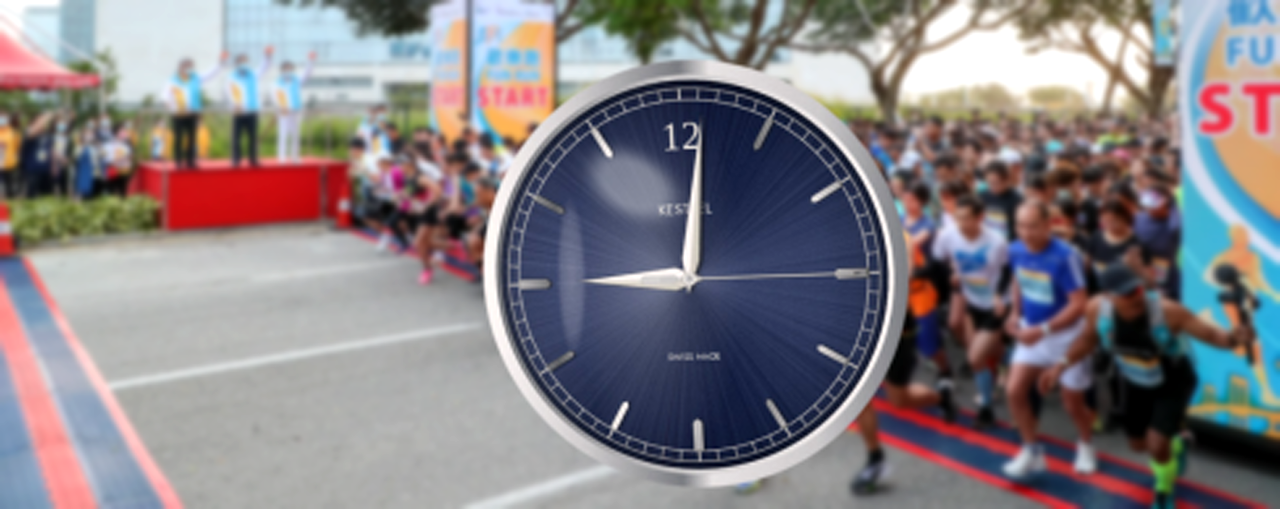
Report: {"hour": 9, "minute": 1, "second": 15}
